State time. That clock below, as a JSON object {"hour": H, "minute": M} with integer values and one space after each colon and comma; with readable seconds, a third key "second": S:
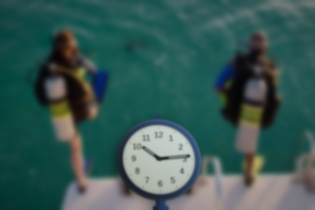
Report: {"hour": 10, "minute": 14}
